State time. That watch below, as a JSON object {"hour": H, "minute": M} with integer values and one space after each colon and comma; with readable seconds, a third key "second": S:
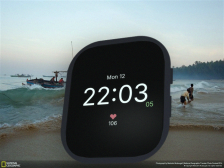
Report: {"hour": 22, "minute": 3}
